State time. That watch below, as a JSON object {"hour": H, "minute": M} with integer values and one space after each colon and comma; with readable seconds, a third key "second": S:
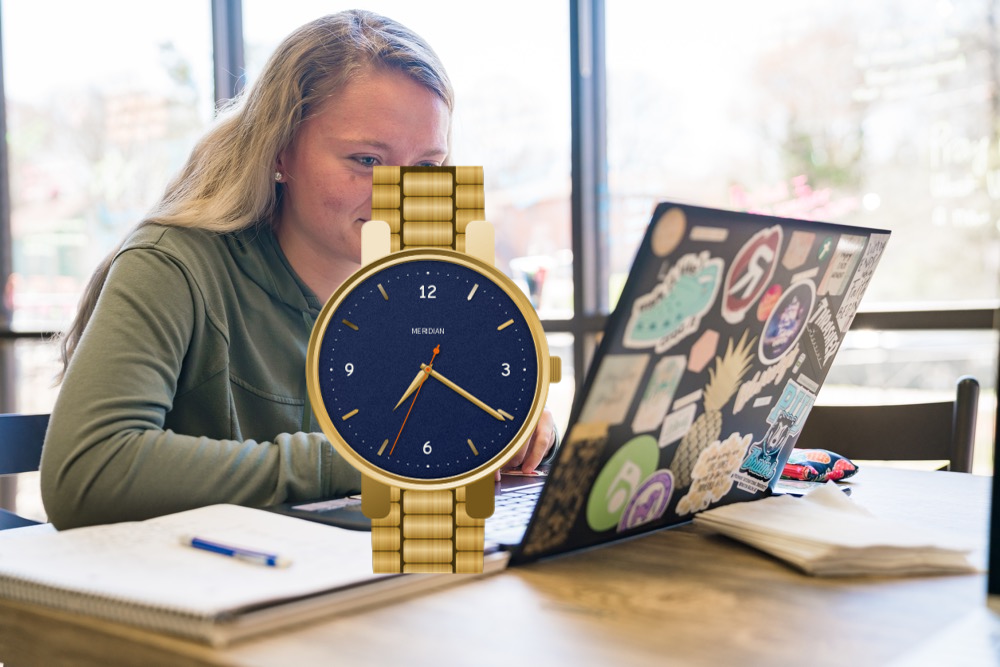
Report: {"hour": 7, "minute": 20, "second": 34}
